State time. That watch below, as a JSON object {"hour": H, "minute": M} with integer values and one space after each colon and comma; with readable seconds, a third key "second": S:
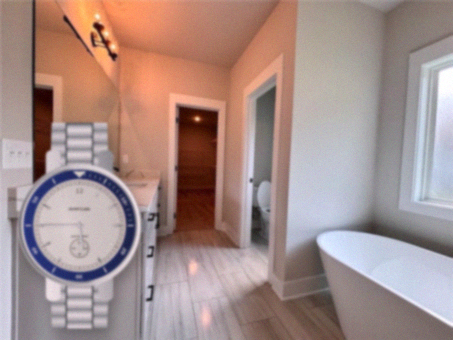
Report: {"hour": 5, "minute": 45}
